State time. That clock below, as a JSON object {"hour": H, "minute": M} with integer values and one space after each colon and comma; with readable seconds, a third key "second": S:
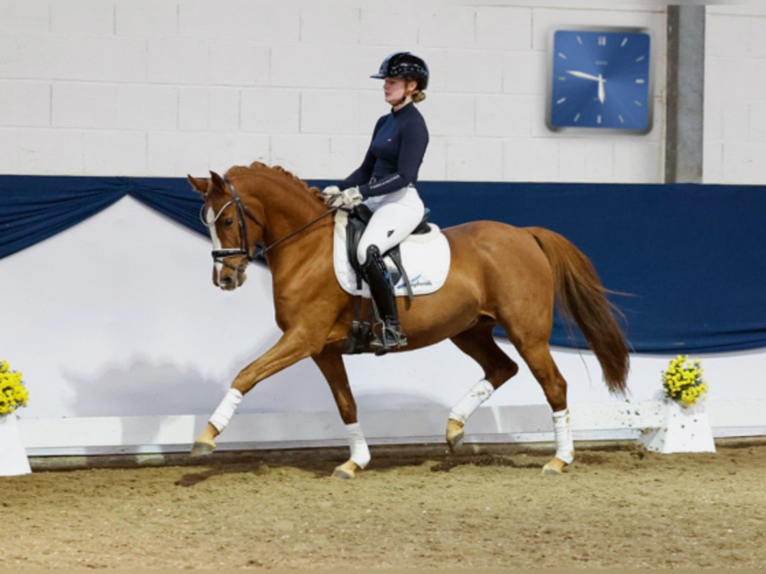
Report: {"hour": 5, "minute": 47}
